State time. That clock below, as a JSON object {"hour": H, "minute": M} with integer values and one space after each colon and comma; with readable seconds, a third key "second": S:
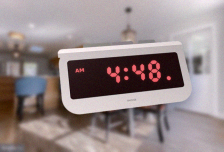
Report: {"hour": 4, "minute": 48}
